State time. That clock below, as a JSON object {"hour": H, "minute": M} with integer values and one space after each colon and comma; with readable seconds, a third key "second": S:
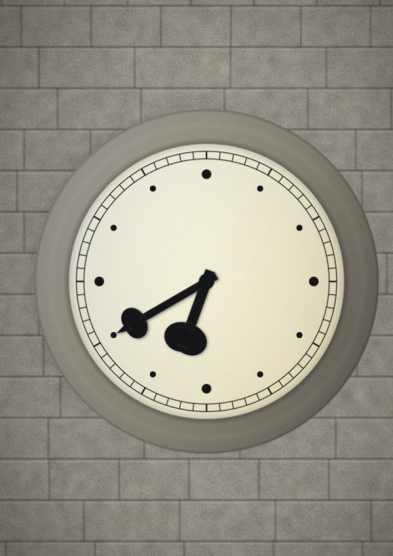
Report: {"hour": 6, "minute": 40}
